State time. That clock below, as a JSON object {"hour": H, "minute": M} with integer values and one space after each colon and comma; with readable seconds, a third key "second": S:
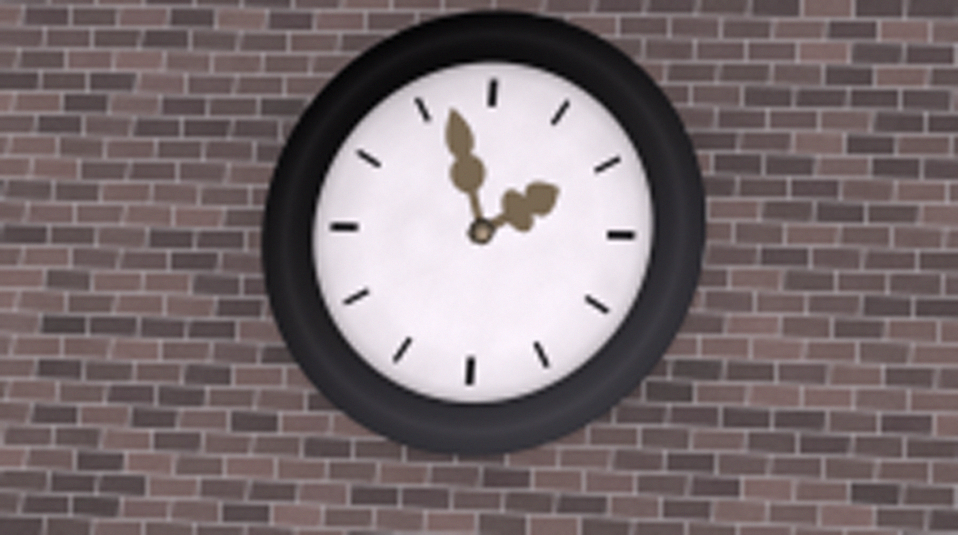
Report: {"hour": 1, "minute": 57}
